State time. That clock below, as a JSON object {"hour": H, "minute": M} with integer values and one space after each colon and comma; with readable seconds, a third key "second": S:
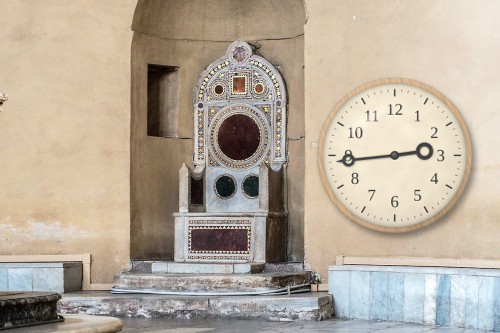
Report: {"hour": 2, "minute": 44}
